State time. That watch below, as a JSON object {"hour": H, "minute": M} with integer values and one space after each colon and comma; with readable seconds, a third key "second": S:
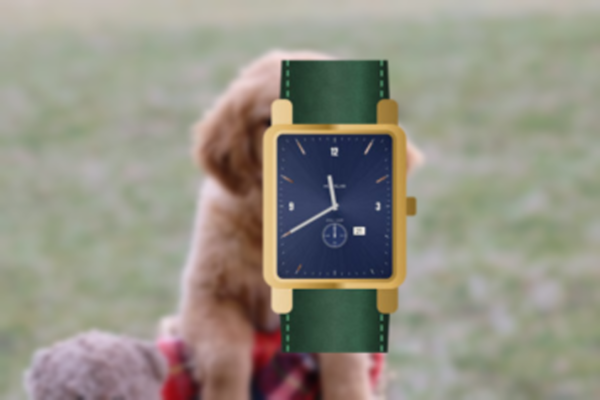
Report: {"hour": 11, "minute": 40}
